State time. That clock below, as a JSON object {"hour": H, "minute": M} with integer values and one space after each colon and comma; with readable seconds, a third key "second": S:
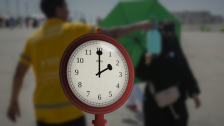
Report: {"hour": 2, "minute": 0}
